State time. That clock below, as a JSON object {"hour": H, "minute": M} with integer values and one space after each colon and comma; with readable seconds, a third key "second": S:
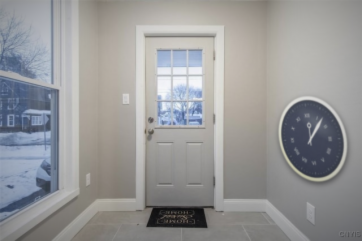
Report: {"hour": 12, "minute": 7}
